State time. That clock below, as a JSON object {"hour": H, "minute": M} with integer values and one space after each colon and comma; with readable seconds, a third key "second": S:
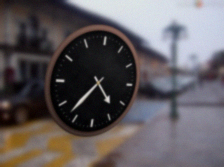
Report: {"hour": 4, "minute": 37}
